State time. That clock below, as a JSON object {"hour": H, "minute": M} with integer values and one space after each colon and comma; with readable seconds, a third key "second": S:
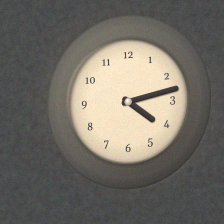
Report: {"hour": 4, "minute": 13}
